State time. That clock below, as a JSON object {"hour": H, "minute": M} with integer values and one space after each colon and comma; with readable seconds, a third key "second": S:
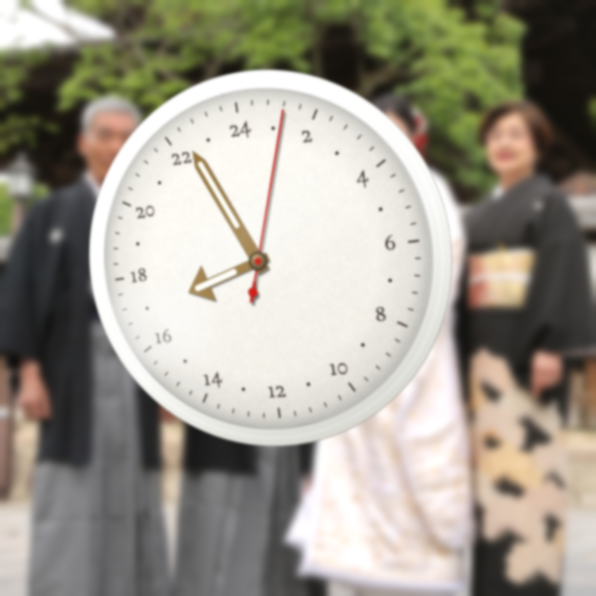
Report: {"hour": 16, "minute": 56, "second": 3}
